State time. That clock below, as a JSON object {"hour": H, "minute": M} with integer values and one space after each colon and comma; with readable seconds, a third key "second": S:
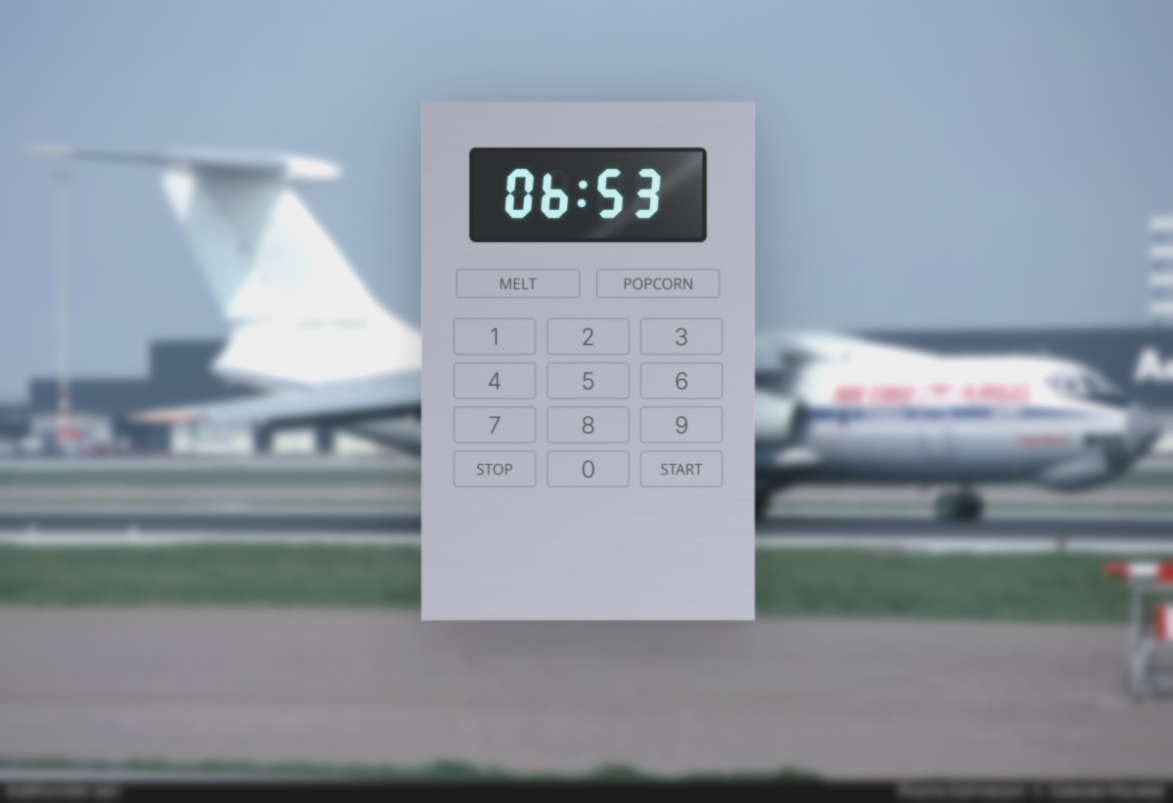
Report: {"hour": 6, "minute": 53}
